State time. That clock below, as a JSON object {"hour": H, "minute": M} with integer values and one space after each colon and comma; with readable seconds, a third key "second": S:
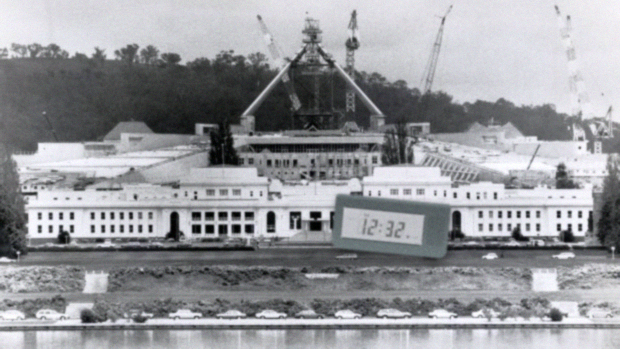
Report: {"hour": 12, "minute": 32}
